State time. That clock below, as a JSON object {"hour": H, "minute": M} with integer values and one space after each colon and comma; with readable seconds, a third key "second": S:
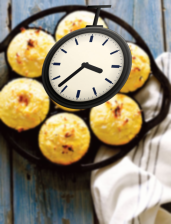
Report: {"hour": 3, "minute": 37}
